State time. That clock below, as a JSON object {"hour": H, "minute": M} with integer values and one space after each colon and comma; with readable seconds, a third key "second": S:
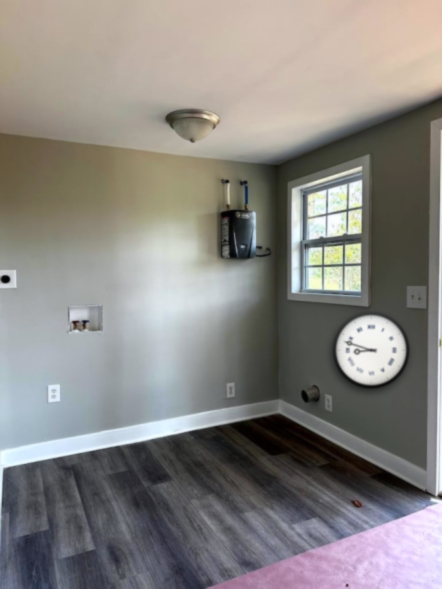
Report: {"hour": 8, "minute": 48}
